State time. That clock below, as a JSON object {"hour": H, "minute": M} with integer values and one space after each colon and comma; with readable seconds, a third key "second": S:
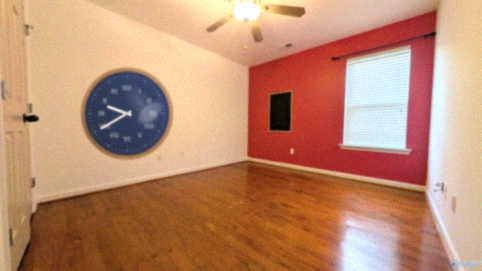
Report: {"hour": 9, "minute": 40}
